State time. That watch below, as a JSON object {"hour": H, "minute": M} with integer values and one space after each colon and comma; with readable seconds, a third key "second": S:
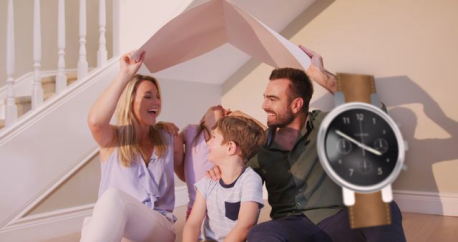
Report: {"hour": 3, "minute": 50}
